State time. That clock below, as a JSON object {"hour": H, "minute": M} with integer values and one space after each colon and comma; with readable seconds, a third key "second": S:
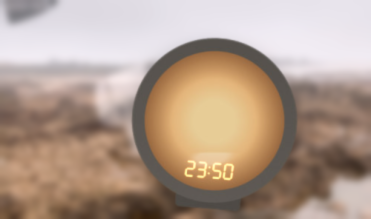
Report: {"hour": 23, "minute": 50}
